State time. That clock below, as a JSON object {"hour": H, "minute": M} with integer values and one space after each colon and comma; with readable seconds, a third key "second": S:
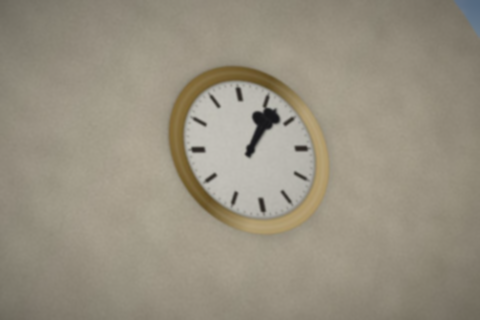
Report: {"hour": 1, "minute": 7}
